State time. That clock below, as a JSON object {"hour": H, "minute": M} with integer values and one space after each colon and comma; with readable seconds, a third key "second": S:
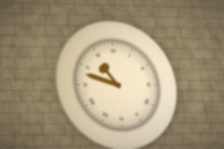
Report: {"hour": 10, "minute": 48}
